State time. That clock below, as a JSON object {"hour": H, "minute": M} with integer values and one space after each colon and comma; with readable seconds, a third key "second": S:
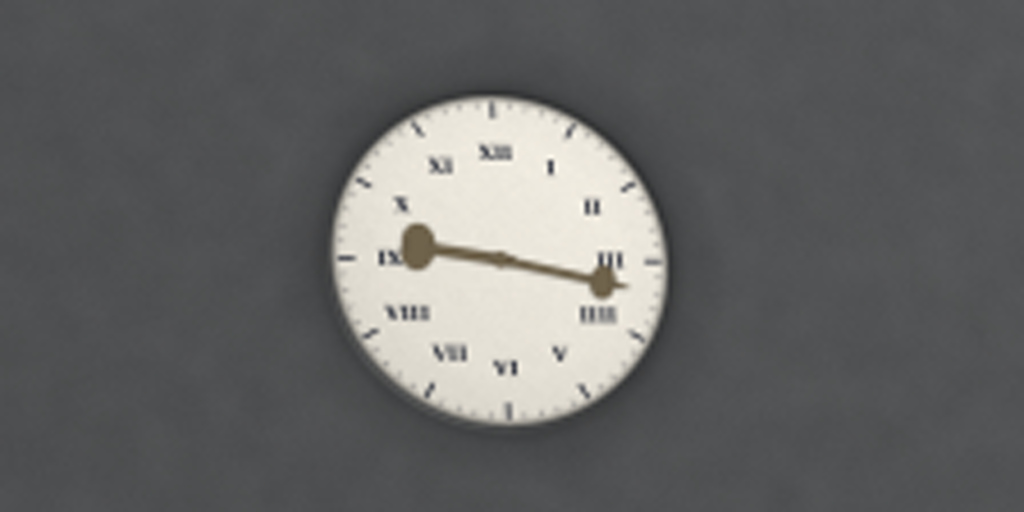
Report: {"hour": 9, "minute": 17}
